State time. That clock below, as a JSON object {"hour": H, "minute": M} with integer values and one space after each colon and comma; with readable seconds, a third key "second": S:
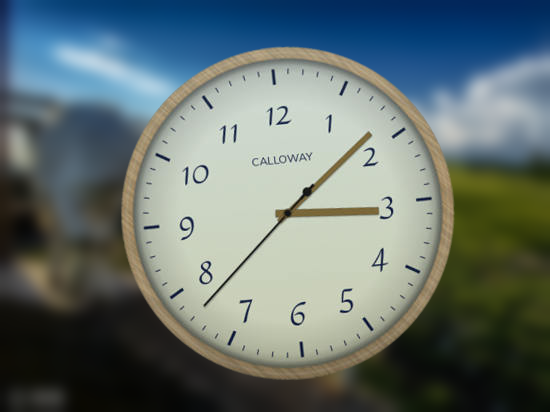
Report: {"hour": 3, "minute": 8, "second": 38}
